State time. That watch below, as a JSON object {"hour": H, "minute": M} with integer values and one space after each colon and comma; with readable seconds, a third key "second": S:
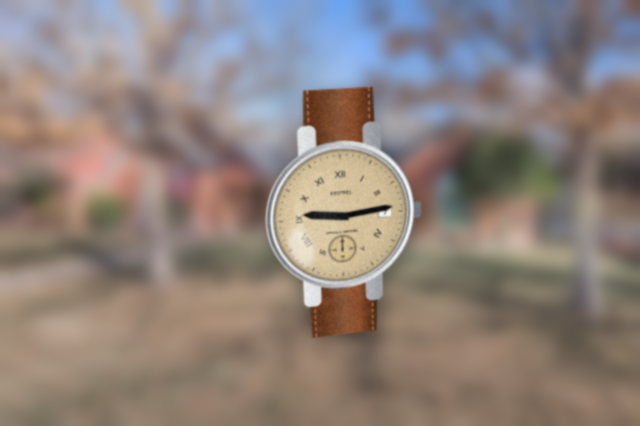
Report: {"hour": 9, "minute": 14}
